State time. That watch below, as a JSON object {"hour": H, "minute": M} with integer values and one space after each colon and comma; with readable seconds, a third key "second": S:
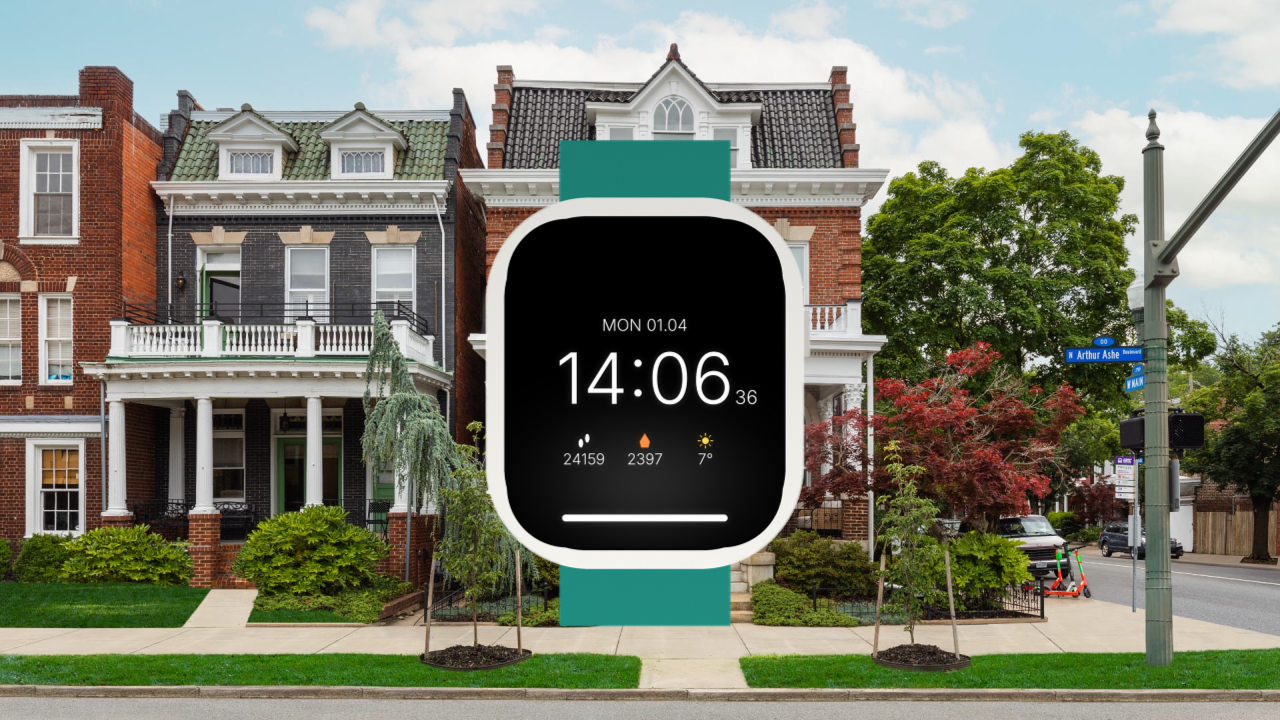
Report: {"hour": 14, "minute": 6, "second": 36}
